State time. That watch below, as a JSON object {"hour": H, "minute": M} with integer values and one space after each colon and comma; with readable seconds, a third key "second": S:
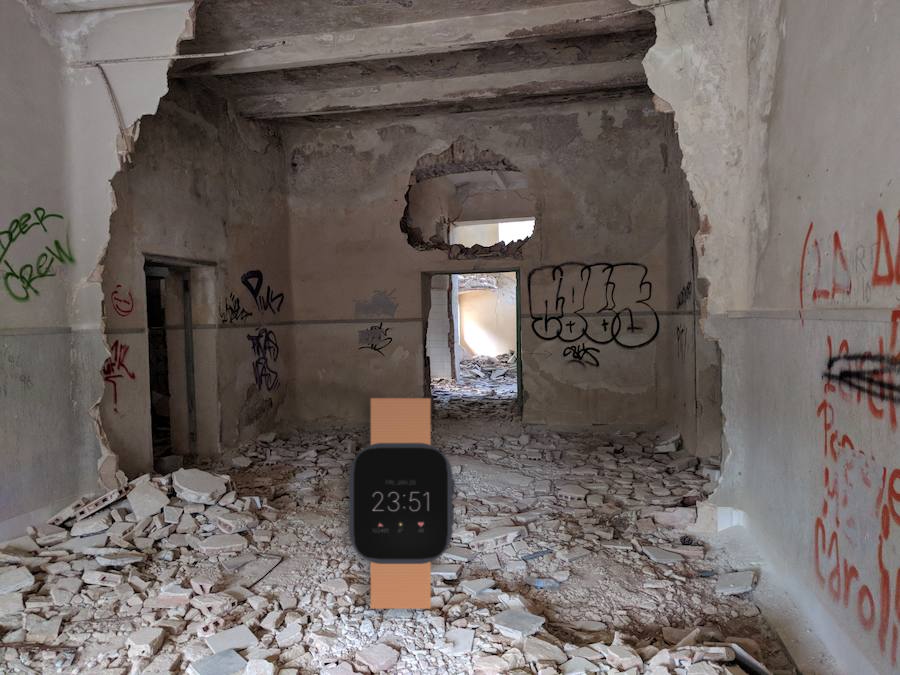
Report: {"hour": 23, "minute": 51}
